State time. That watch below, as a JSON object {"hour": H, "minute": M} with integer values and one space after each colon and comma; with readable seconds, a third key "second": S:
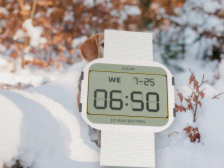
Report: {"hour": 6, "minute": 50}
